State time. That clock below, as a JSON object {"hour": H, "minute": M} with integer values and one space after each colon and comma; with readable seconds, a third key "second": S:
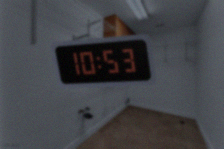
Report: {"hour": 10, "minute": 53}
